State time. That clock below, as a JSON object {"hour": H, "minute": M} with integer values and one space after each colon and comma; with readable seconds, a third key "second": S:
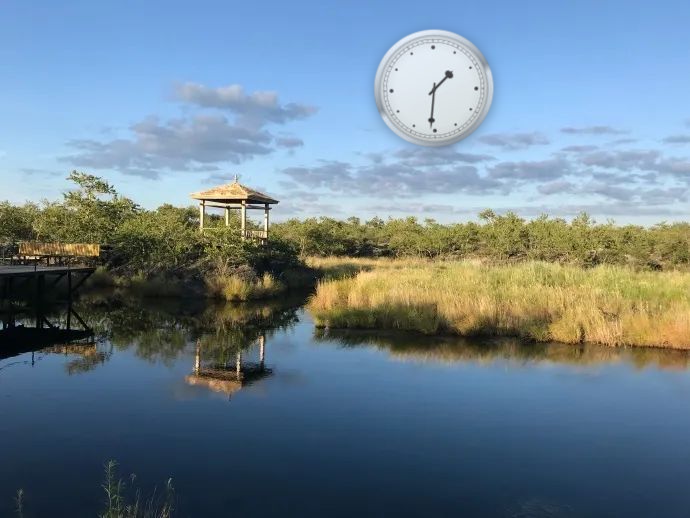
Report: {"hour": 1, "minute": 31}
